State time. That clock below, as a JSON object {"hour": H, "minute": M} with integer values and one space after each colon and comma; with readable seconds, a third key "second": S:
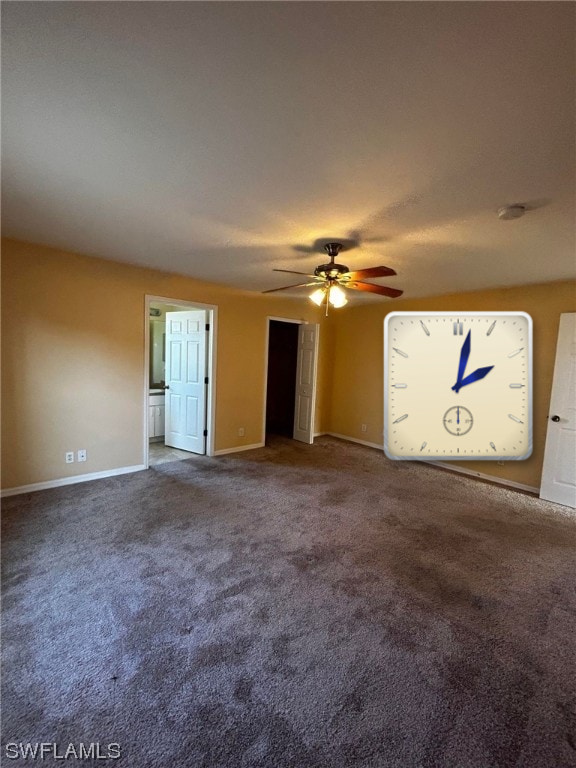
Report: {"hour": 2, "minute": 2}
